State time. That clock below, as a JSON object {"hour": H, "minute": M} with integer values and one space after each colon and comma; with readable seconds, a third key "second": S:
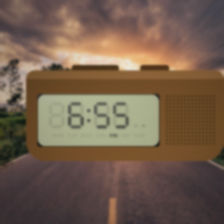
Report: {"hour": 6, "minute": 55}
